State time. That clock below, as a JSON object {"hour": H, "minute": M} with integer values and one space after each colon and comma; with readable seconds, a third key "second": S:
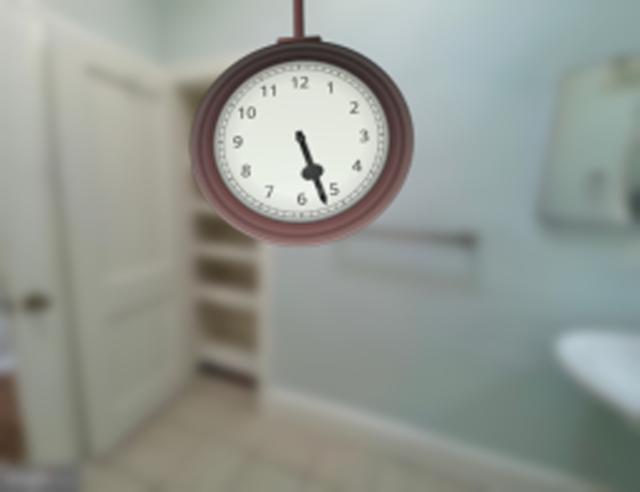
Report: {"hour": 5, "minute": 27}
